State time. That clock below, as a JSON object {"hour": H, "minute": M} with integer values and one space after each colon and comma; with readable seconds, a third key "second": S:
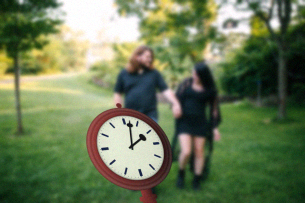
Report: {"hour": 2, "minute": 2}
